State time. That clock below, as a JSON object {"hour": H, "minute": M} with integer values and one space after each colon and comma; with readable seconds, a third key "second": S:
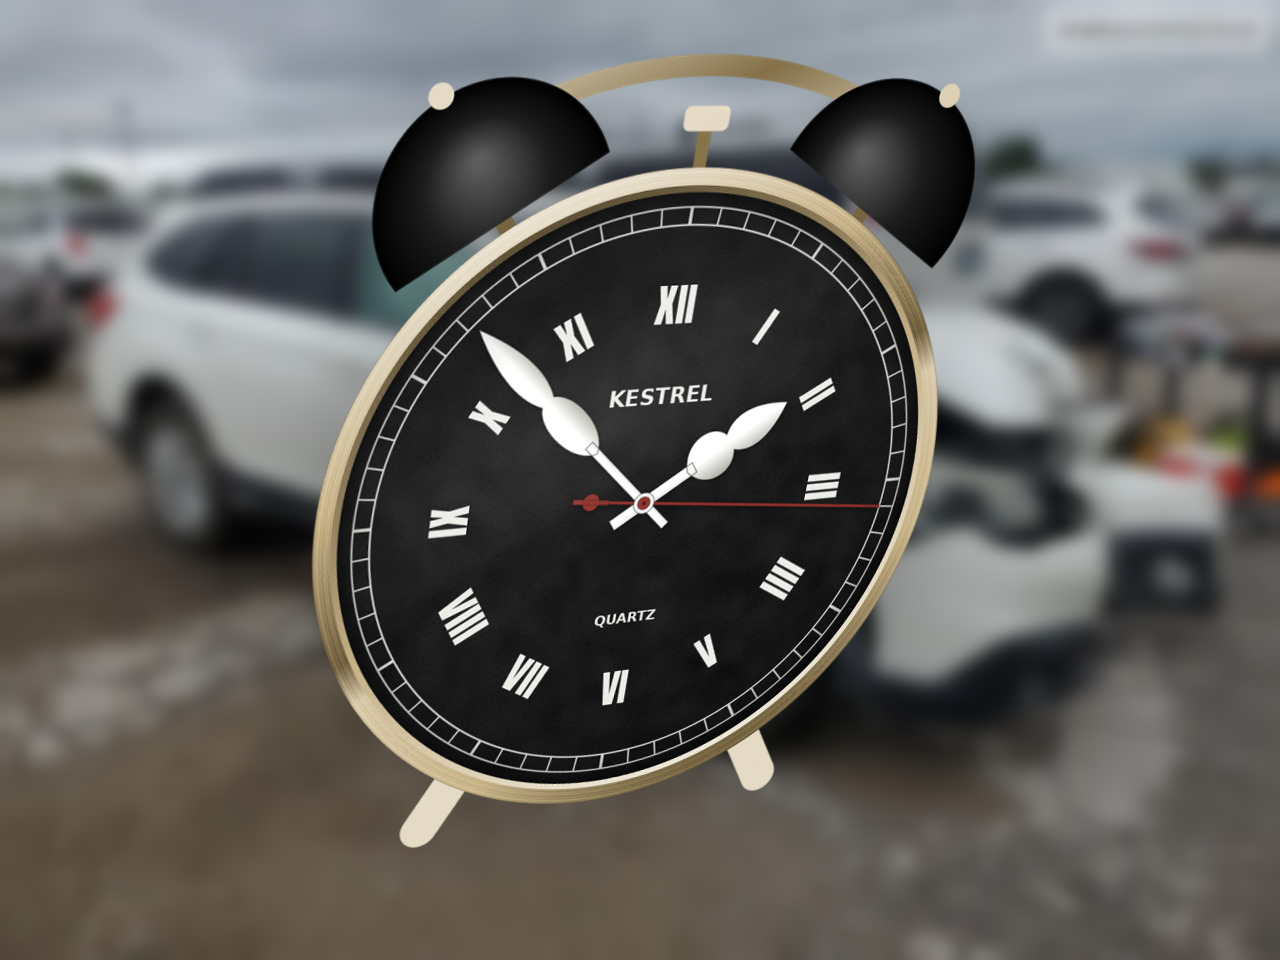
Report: {"hour": 1, "minute": 52, "second": 16}
